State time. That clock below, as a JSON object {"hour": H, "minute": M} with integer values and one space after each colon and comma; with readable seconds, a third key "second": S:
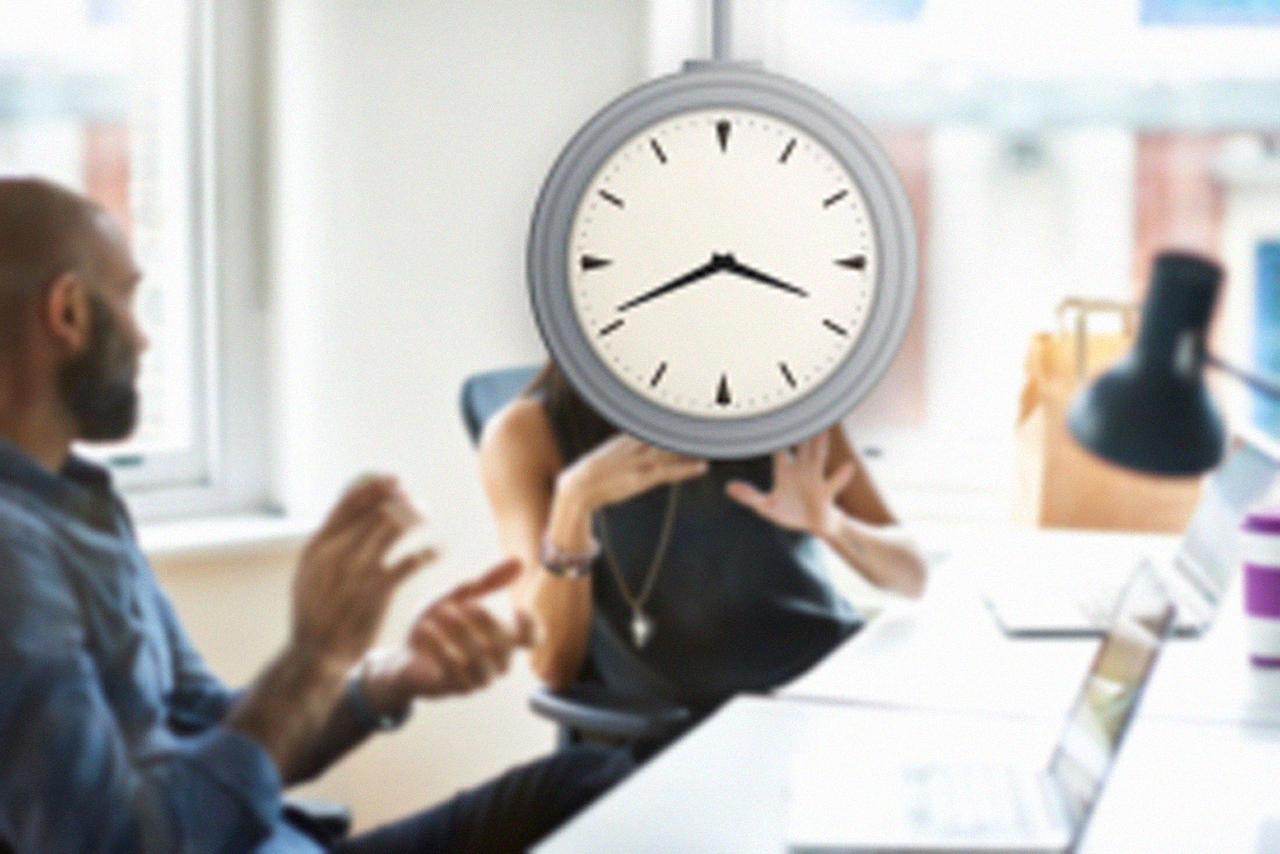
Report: {"hour": 3, "minute": 41}
